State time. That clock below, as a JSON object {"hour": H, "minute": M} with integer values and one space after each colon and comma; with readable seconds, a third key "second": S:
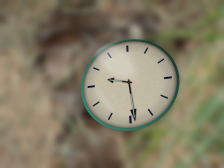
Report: {"hour": 9, "minute": 29}
